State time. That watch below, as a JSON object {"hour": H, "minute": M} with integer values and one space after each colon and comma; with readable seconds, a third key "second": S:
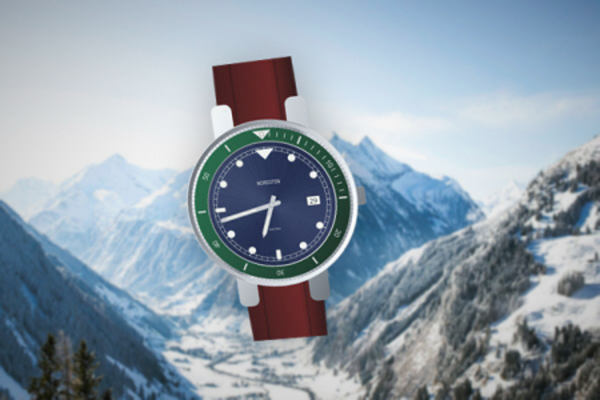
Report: {"hour": 6, "minute": 43}
